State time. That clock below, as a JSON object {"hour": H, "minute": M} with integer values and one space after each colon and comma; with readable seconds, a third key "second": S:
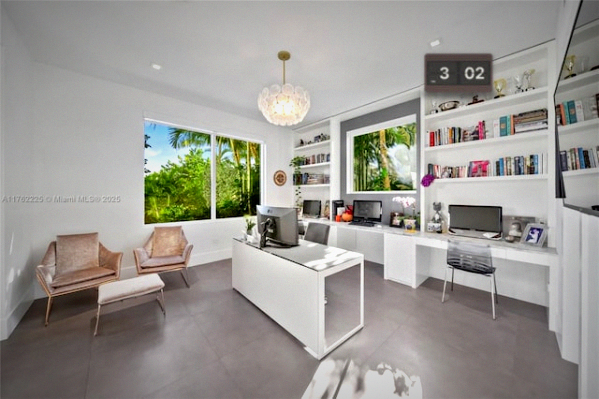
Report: {"hour": 3, "minute": 2}
